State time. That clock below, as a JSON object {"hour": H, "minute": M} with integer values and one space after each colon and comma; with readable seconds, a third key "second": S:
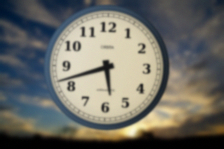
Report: {"hour": 5, "minute": 42}
